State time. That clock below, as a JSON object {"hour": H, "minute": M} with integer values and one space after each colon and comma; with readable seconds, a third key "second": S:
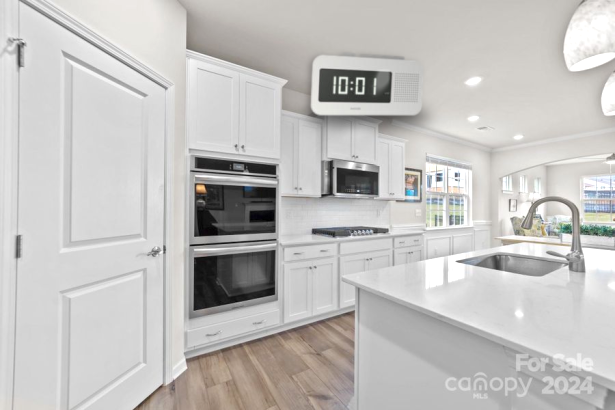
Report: {"hour": 10, "minute": 1}
